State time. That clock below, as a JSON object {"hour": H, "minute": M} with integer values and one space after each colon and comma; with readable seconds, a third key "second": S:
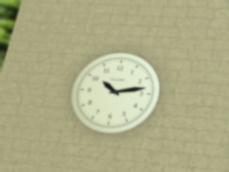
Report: {"hour": 10, "minute": 13}
